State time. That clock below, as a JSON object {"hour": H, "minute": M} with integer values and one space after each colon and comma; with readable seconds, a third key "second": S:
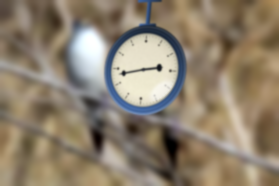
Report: {"hour": 2, "minute": 43}
